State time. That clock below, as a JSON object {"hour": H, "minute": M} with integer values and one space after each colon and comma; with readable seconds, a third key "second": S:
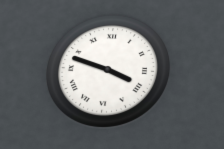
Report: {"hour": 3, "minute": 48}
